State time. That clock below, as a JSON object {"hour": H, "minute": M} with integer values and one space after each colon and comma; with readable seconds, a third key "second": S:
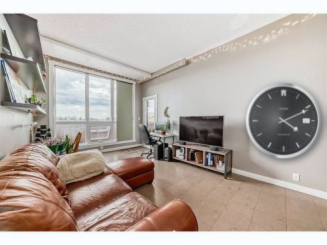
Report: {"hour": 4, "minute": 11}
